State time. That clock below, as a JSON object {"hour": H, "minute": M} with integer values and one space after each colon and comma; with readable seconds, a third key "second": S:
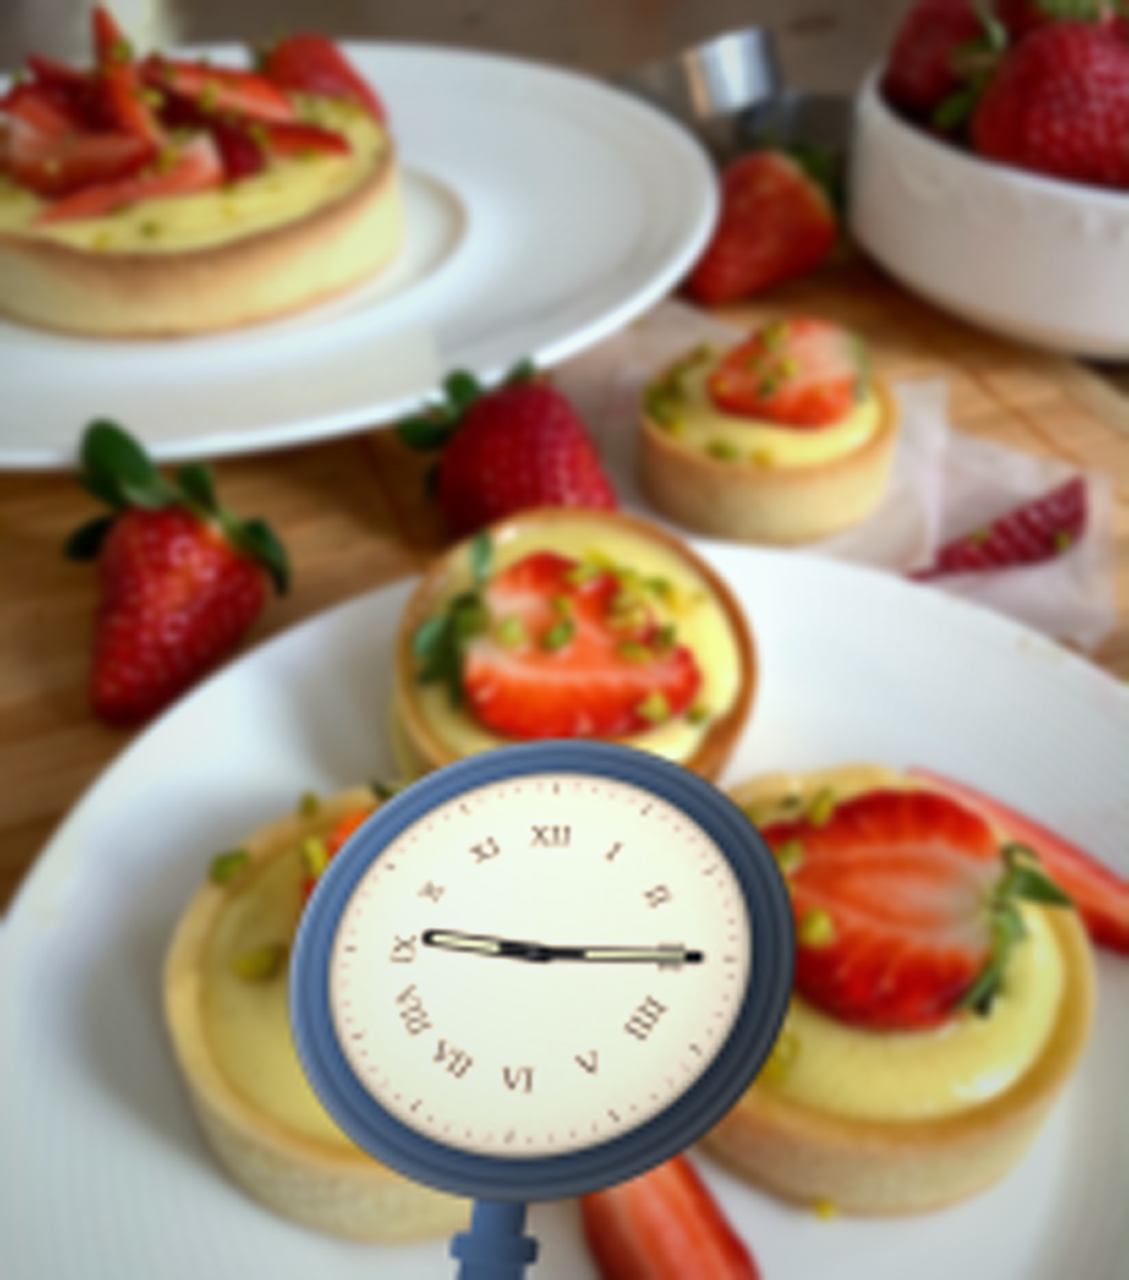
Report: {"hour": 9, "minute": 15}
